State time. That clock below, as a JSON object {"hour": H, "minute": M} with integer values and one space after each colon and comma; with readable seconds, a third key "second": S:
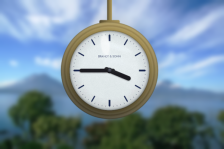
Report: {"hour": 3, "minute": 45}
